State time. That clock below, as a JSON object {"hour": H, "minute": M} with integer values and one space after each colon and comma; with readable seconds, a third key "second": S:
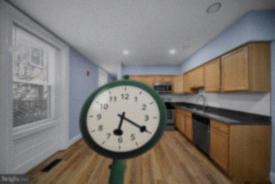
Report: {"hour": 6, "minute": 20}
